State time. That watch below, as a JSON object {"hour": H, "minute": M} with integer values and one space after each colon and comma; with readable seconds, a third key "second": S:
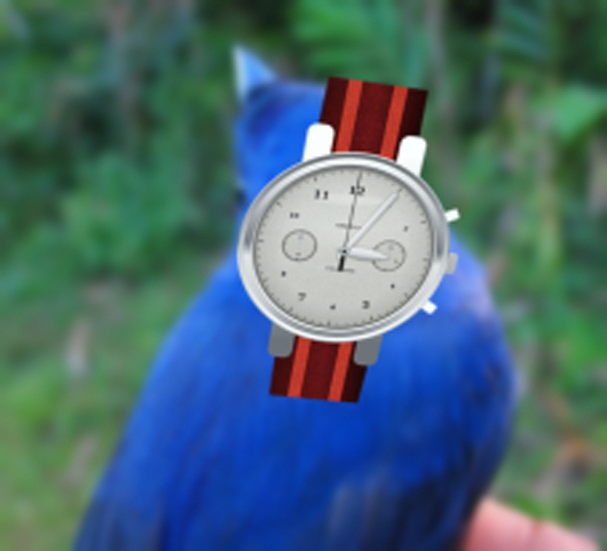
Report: {"hour": 3, "minute": 5}
